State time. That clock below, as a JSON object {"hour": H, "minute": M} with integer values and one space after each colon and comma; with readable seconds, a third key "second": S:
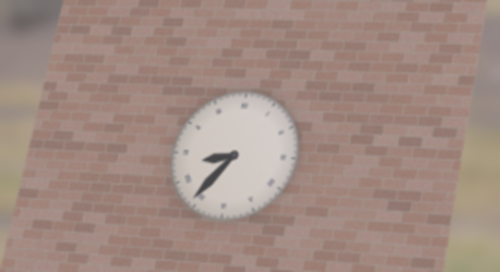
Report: {"hour": 8, "minute": 36}
